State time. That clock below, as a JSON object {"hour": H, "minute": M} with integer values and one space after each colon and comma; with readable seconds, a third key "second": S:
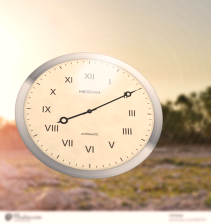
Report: {"hour": 8, "minute": 10}
